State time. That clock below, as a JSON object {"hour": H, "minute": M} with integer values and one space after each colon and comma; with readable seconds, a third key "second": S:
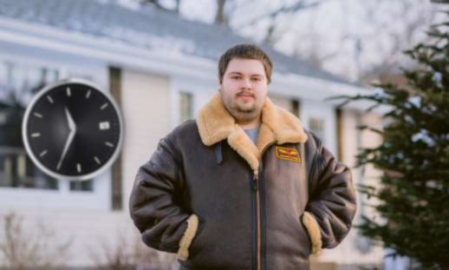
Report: {"hour": 11, "minute": 35}
